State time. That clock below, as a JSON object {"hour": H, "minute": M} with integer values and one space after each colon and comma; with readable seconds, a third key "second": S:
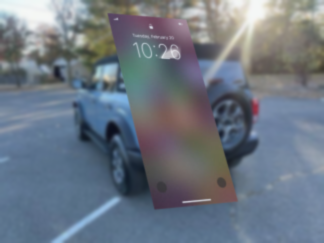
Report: {"hour": 10, "minute": 26}
